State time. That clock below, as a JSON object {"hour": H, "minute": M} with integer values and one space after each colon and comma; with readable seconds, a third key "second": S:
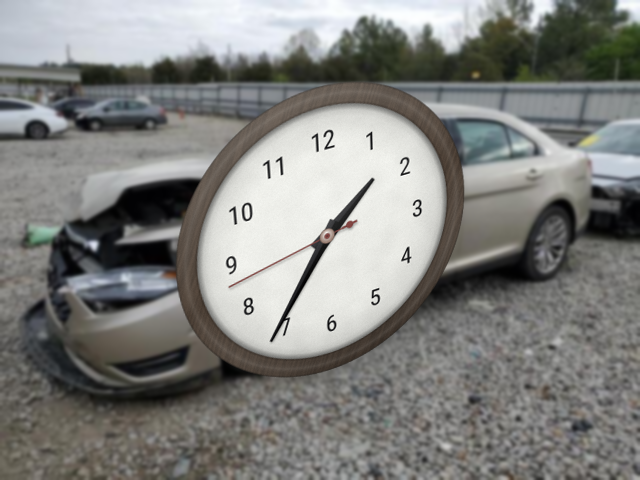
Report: {"hour": 1, "minute": 35, "second": 43}
